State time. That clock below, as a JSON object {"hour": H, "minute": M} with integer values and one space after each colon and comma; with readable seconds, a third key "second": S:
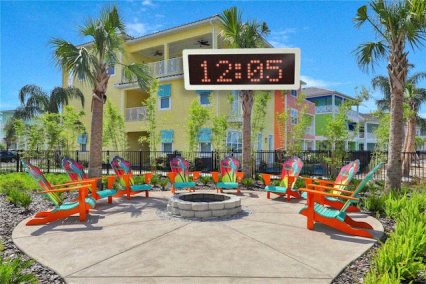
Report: {"hour": 12, "minute": 5}
